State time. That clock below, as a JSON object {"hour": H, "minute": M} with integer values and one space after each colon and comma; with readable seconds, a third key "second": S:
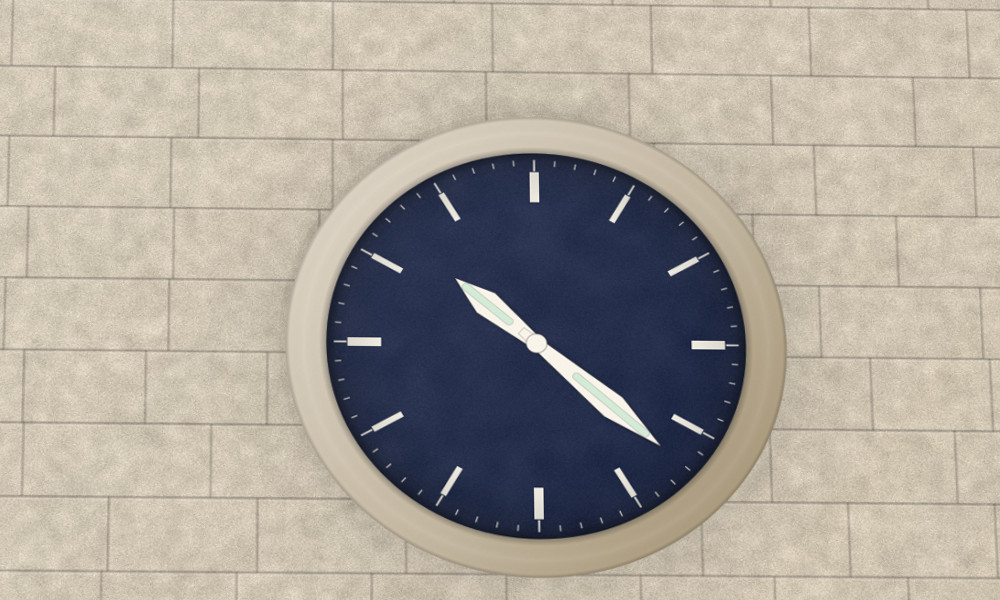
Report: {"hour": 10, "minute": 22}
